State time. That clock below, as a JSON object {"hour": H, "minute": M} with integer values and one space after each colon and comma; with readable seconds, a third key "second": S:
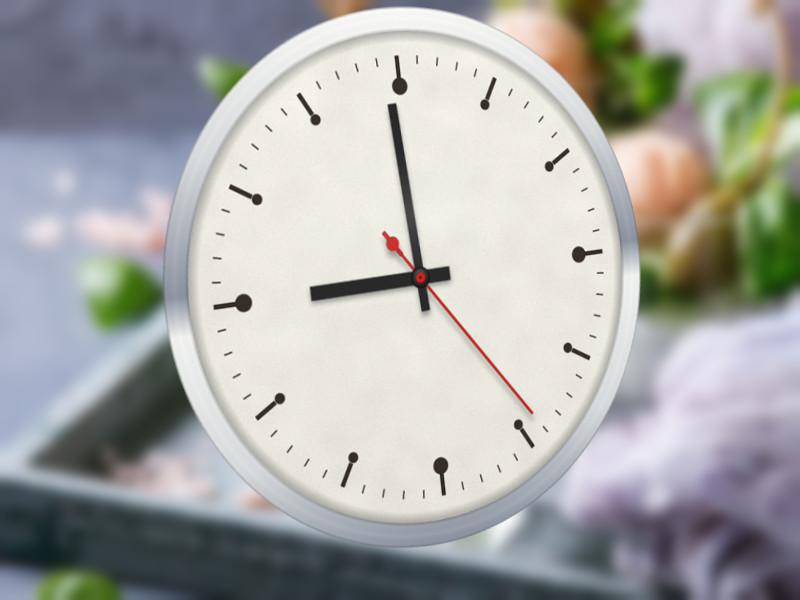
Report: {"hour": 8, "minute": 59, "second": 24}
